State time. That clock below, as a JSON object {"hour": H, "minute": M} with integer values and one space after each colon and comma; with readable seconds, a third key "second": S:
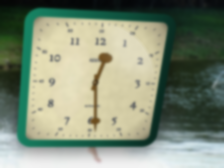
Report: {"hour": 12, "minute": 29}
